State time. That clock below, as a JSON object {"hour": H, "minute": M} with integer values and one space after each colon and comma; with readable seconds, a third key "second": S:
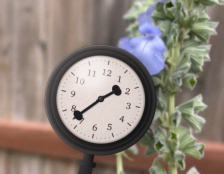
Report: {"hour": 1, "minute": 37}
